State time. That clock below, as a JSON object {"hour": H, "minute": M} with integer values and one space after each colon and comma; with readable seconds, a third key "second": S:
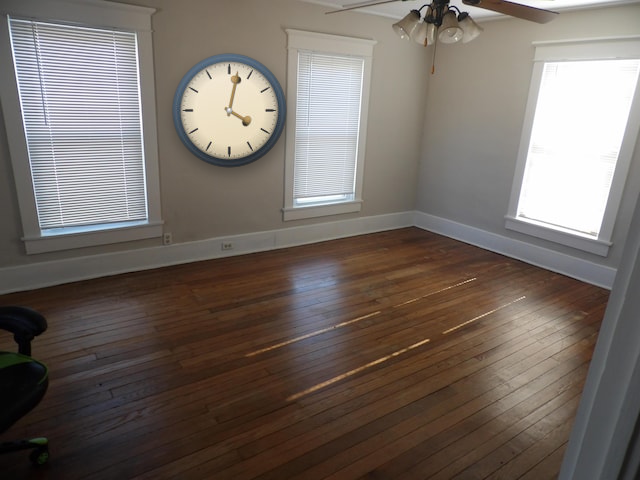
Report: {"hour": 4, "minute": 2}
